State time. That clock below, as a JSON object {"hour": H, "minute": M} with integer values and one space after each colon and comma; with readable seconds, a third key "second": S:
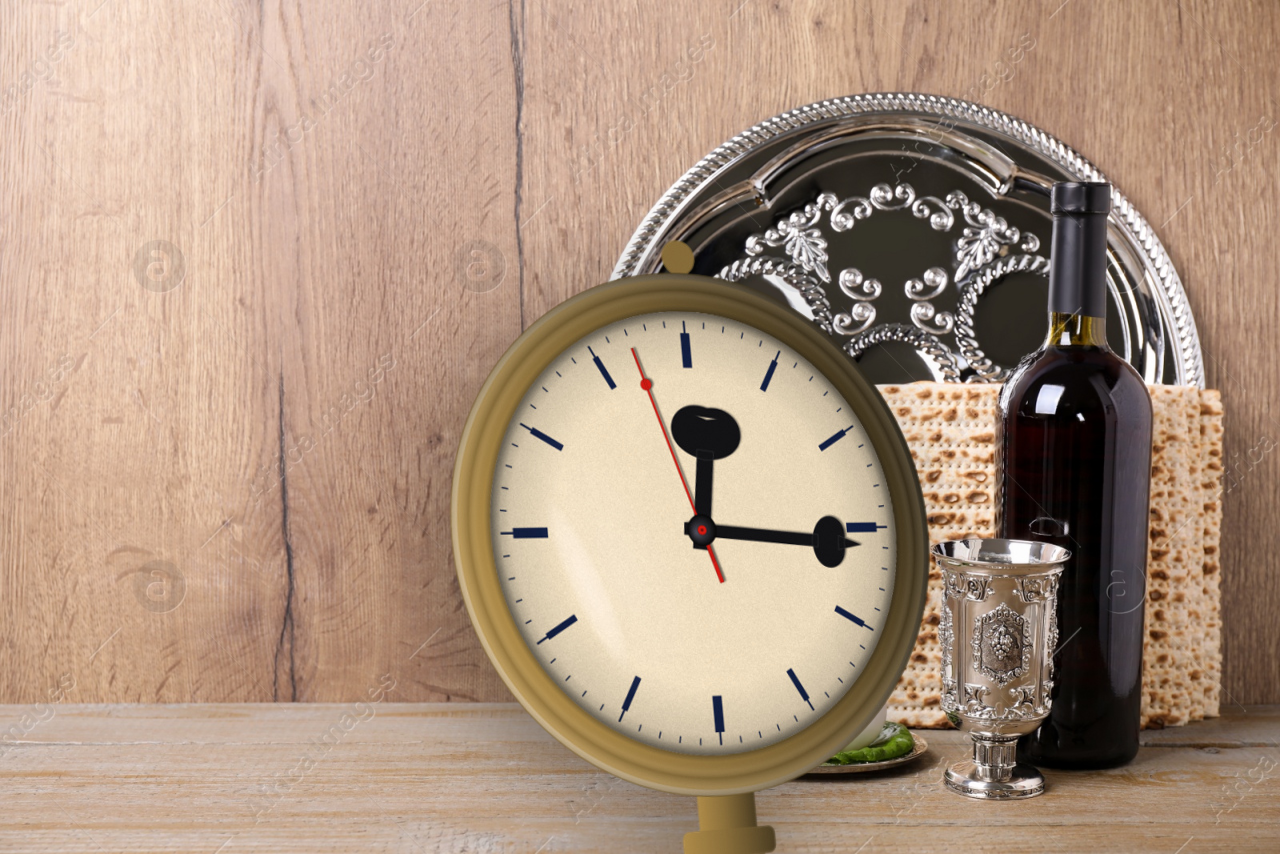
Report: {"hour": 12, "minute": 15, "second": 57}
